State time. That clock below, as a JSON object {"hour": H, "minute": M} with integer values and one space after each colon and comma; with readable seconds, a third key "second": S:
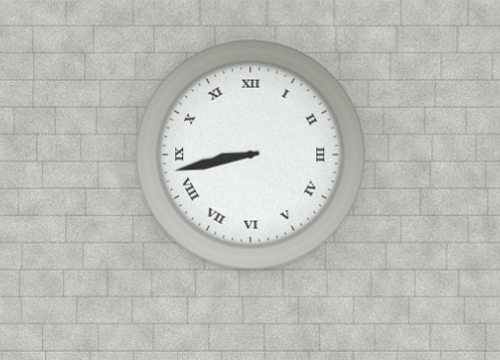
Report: {"hour": 8, "minute": 43}
